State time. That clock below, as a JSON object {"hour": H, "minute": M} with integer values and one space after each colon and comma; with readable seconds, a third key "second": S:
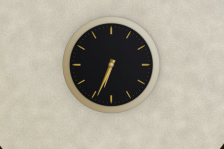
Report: {"hour": 6, "minute": 34}
